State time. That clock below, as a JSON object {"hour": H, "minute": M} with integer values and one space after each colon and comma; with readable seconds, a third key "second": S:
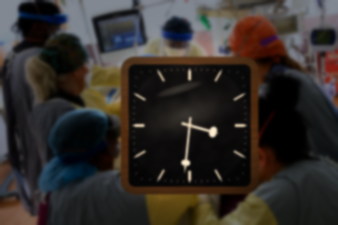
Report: {"hour": 3, "minute": 31}
